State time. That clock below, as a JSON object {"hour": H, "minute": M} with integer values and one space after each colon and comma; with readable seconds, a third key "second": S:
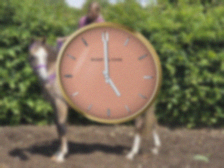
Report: {"hour": 5, "minute": 0}
